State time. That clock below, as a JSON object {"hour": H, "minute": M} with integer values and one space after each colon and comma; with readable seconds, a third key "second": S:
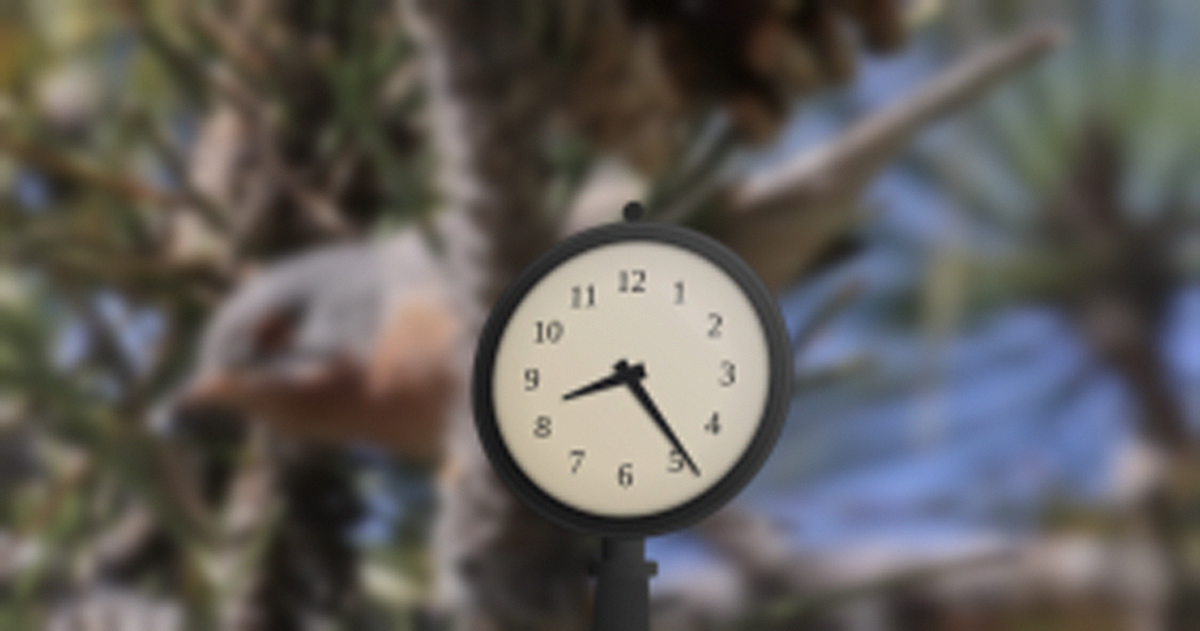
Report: {"hour": 8, "minute": 24}
